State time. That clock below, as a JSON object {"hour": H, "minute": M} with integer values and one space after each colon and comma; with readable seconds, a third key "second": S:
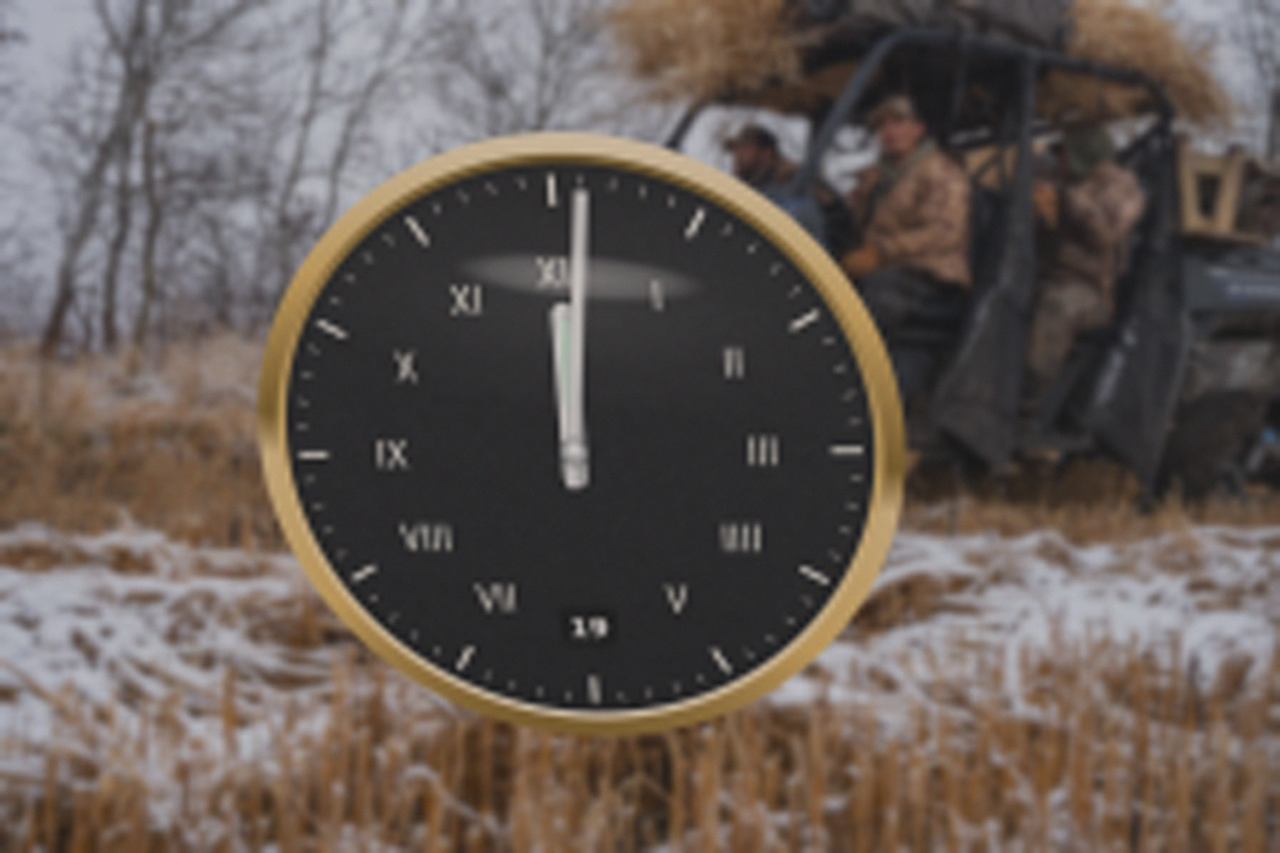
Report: {"hour": 12, "minute": 1}
